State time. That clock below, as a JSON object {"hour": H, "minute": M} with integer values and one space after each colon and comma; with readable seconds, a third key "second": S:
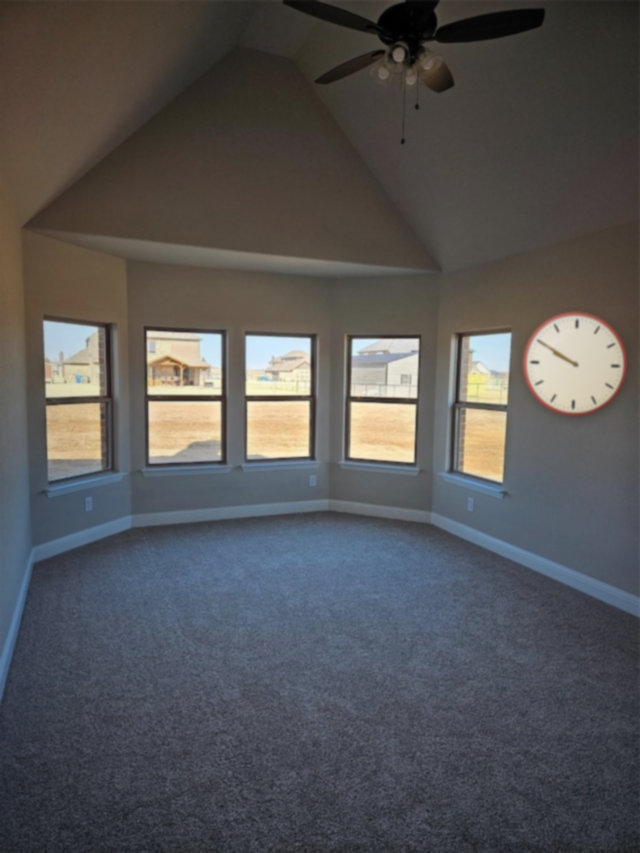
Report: {"hour": 9, "minute": 50}
